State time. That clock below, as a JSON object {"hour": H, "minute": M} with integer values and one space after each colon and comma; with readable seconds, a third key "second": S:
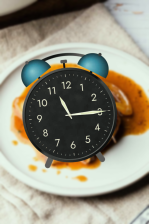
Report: {"hour": 11, "minute": 15}
